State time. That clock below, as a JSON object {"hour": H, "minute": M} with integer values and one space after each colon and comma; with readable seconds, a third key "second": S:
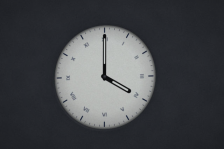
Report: {"hour": 4, "minute": 0}
